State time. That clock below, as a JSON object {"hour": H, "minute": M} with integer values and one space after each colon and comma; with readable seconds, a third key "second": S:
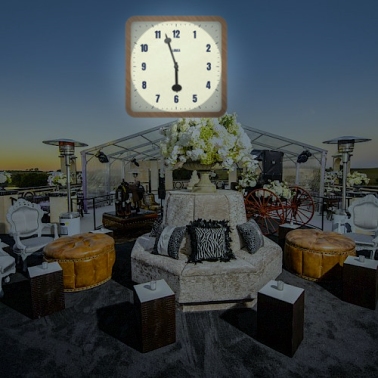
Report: {"hour": 5, "minute": 57}
